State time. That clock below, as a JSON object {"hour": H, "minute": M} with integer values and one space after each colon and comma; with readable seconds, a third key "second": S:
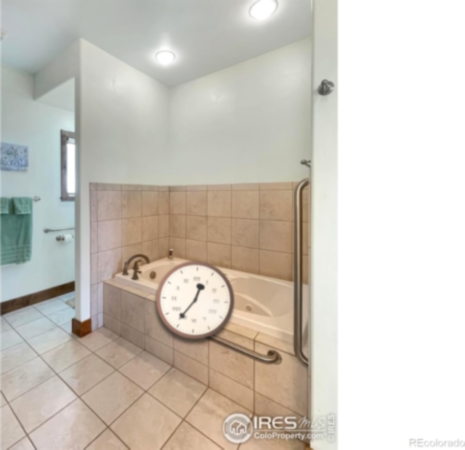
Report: {"hour": 12, "minute": 36}
